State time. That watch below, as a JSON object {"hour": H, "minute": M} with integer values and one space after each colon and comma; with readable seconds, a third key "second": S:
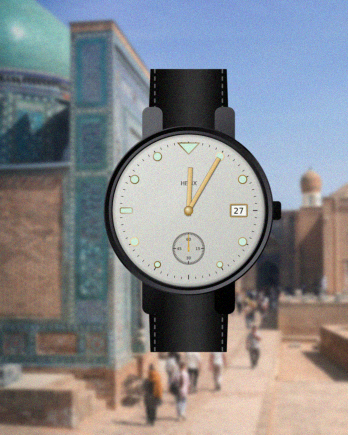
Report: {"hour": 12, "minute": 5}
